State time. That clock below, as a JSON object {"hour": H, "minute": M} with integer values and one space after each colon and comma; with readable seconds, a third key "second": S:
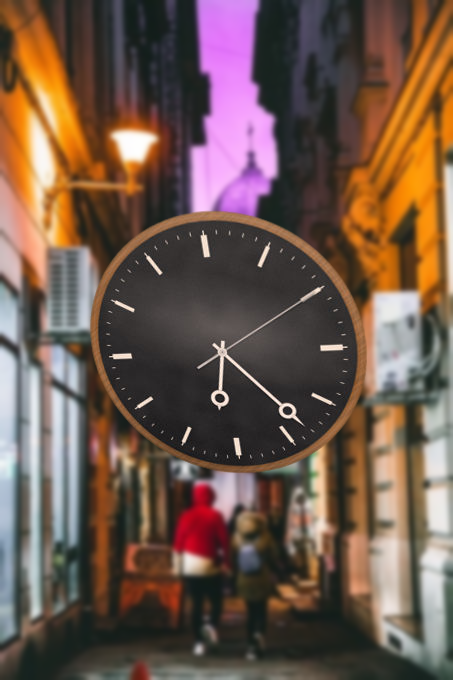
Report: {"hour": 6, "minute": 23, "second": 10}
